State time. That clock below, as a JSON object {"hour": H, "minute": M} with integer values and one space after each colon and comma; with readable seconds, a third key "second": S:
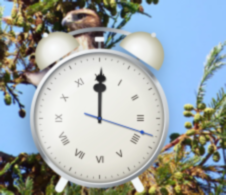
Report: {"hour": 12, "minute": 0, "second": 18}
